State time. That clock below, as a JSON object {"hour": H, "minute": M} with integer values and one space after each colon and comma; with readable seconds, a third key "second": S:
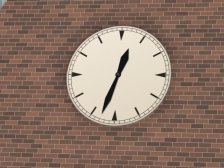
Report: {"hour": 12, "minute": 33}
